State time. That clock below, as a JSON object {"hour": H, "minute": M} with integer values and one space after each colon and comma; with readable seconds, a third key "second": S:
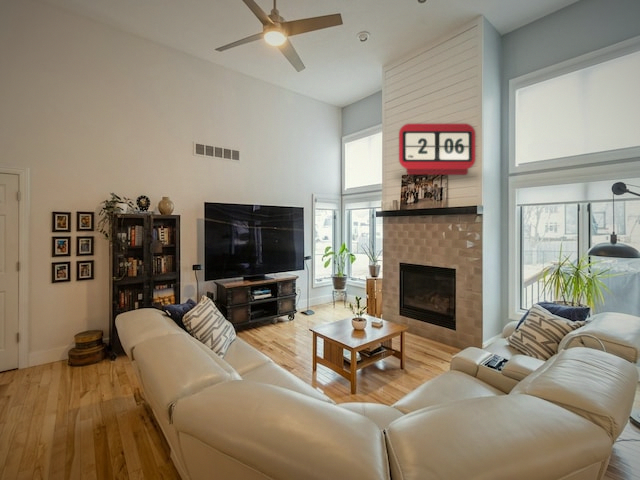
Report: {"hour": 2, "minute": 6}
